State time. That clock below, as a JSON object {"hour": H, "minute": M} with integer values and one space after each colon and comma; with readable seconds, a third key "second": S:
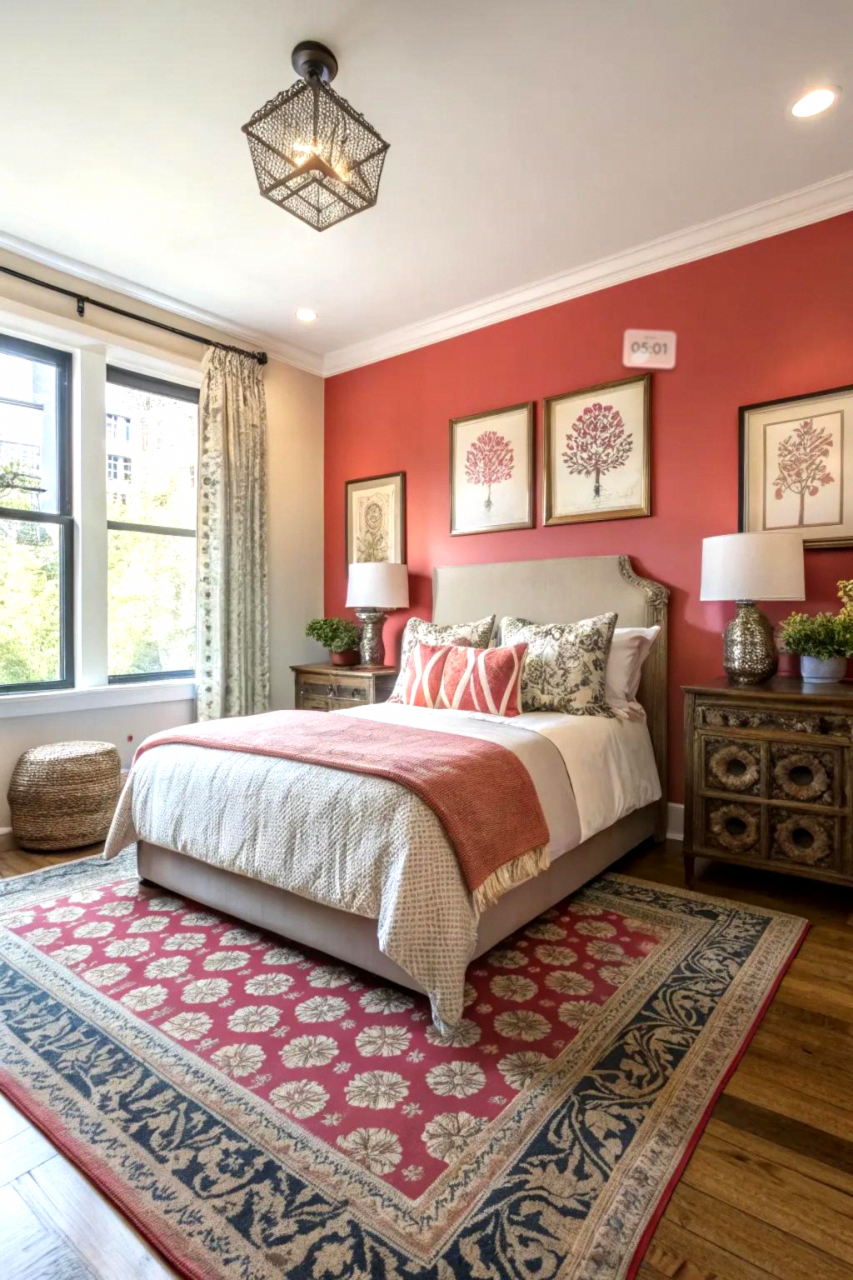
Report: {"hour": 5, "minute": 1}
